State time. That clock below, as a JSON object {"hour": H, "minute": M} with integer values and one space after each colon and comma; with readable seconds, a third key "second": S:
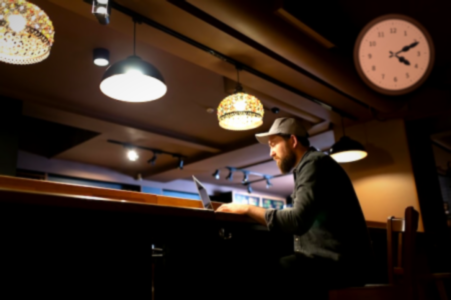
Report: {"hour": 4, "minute": 11}
